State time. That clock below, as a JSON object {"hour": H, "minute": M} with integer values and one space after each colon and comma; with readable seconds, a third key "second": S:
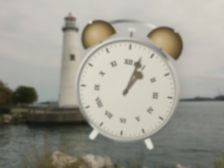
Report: {"hour": 1, "minute": 3}
